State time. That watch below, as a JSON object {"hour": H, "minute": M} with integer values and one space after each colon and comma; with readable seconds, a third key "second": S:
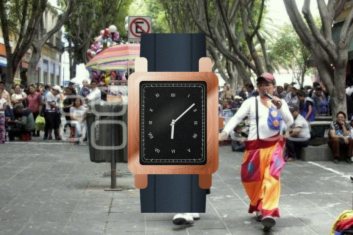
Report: {"hour": 6, "minute": 8}
